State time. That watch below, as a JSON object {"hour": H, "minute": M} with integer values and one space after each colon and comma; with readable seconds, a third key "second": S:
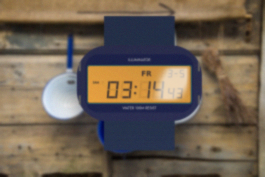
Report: {"hour": 3, "minute": 14, "second": 43}
